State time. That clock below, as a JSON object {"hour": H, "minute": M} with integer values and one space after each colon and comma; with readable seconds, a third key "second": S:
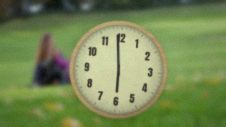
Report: {"hour": 5, "minute": 59}
